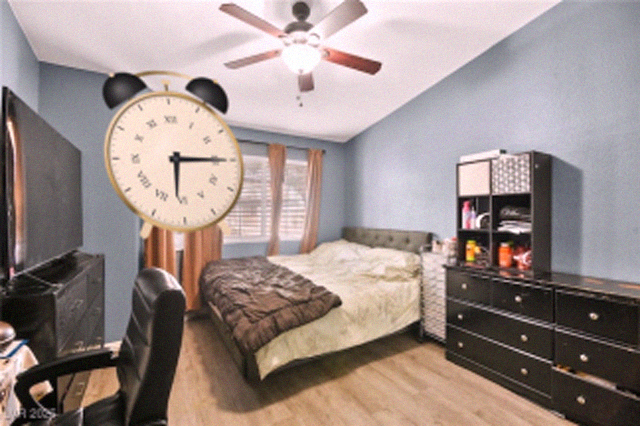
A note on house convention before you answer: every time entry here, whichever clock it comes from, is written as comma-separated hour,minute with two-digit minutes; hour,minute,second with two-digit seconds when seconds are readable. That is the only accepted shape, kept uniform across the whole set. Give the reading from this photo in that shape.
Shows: 6,15
